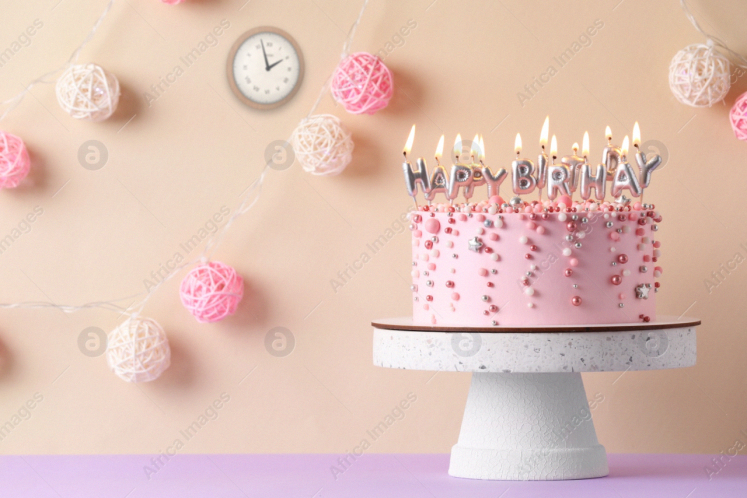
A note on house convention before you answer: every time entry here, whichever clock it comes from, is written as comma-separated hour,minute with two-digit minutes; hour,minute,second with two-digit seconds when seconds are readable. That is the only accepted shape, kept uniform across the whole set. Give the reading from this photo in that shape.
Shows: 1,57
